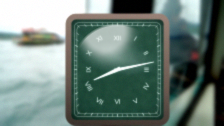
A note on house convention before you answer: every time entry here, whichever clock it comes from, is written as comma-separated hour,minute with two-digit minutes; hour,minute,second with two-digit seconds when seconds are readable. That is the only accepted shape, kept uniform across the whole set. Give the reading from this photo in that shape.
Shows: 8,13
